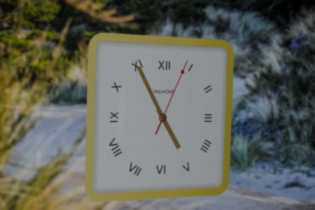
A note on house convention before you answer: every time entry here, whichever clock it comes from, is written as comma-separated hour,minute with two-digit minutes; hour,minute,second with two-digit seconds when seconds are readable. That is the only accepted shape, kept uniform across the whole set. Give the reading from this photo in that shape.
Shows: 4,55,04
